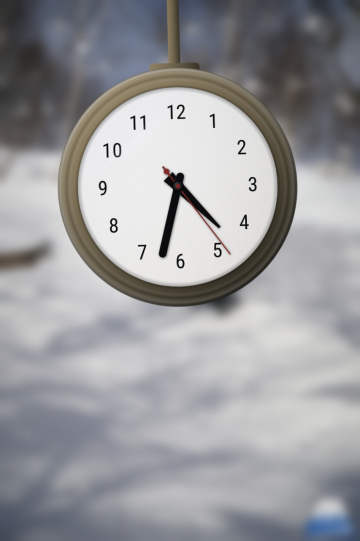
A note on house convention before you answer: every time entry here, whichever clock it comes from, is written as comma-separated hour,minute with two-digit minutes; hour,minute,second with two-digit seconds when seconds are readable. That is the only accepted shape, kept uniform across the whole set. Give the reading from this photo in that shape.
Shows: 4,32,24
